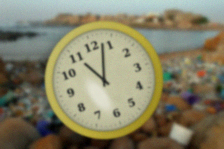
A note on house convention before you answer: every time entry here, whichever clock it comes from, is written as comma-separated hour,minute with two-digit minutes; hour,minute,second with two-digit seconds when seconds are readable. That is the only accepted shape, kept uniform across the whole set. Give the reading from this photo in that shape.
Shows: 11,03
